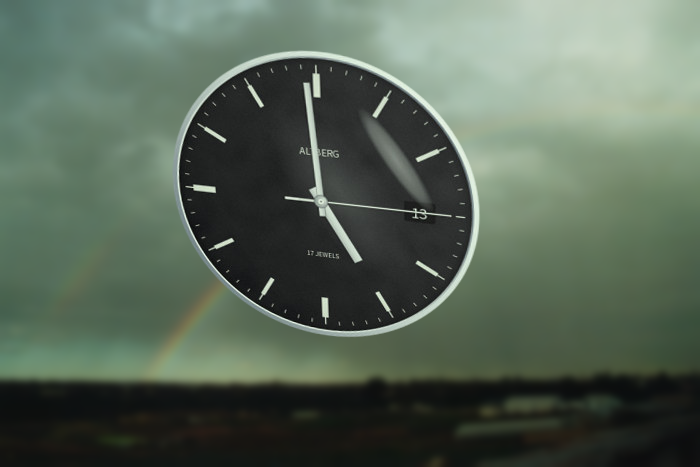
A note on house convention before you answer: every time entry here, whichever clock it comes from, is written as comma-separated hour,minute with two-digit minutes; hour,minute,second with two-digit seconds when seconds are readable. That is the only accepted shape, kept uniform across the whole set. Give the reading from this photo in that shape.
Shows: 4,59,15
